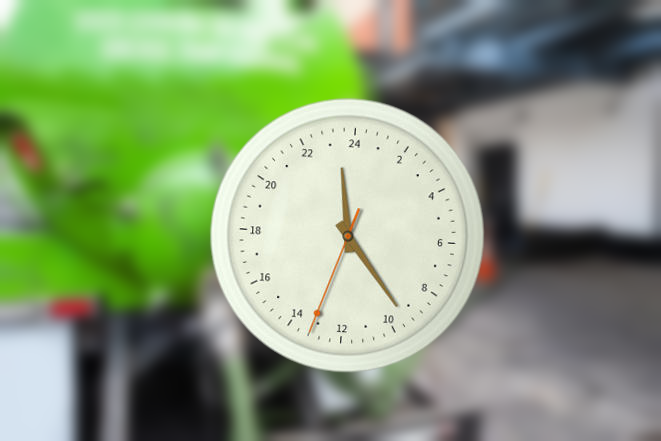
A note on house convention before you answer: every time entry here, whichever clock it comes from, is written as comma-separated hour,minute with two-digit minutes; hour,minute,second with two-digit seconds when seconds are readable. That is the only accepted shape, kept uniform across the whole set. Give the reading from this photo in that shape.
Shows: 23,23,33
